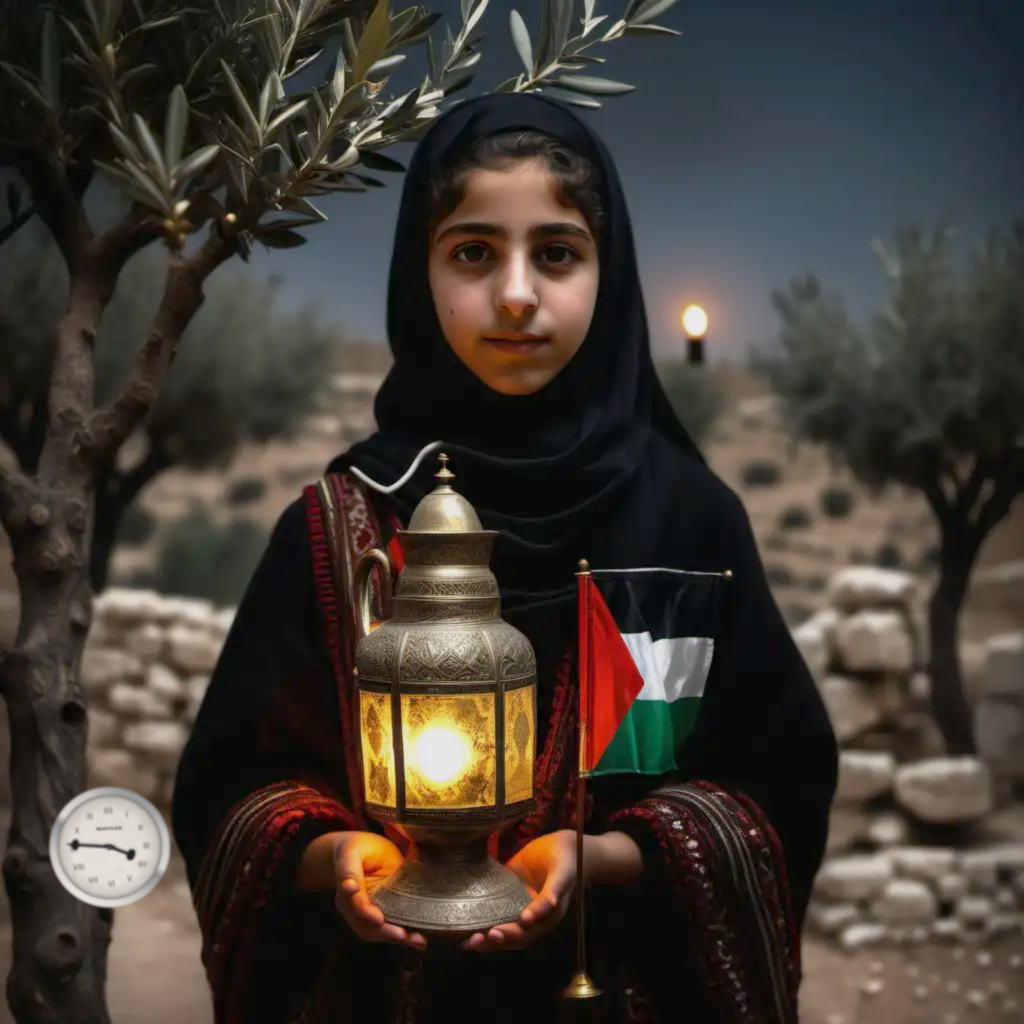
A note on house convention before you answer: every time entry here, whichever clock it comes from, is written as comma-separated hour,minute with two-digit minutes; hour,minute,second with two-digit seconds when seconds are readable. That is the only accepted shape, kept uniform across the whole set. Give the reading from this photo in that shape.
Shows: 3,46
